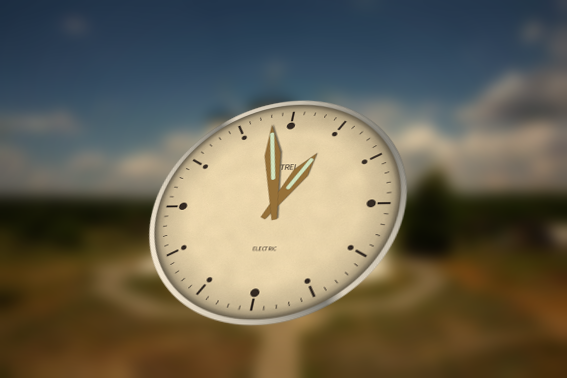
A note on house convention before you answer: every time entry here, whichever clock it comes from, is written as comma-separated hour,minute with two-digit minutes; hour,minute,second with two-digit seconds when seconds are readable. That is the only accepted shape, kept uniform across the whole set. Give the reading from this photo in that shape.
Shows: 12,58
